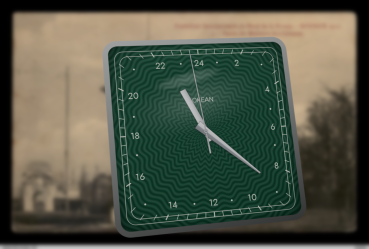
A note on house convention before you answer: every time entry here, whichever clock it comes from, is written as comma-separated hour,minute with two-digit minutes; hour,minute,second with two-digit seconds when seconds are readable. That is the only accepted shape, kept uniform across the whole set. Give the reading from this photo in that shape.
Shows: 22,21,59
